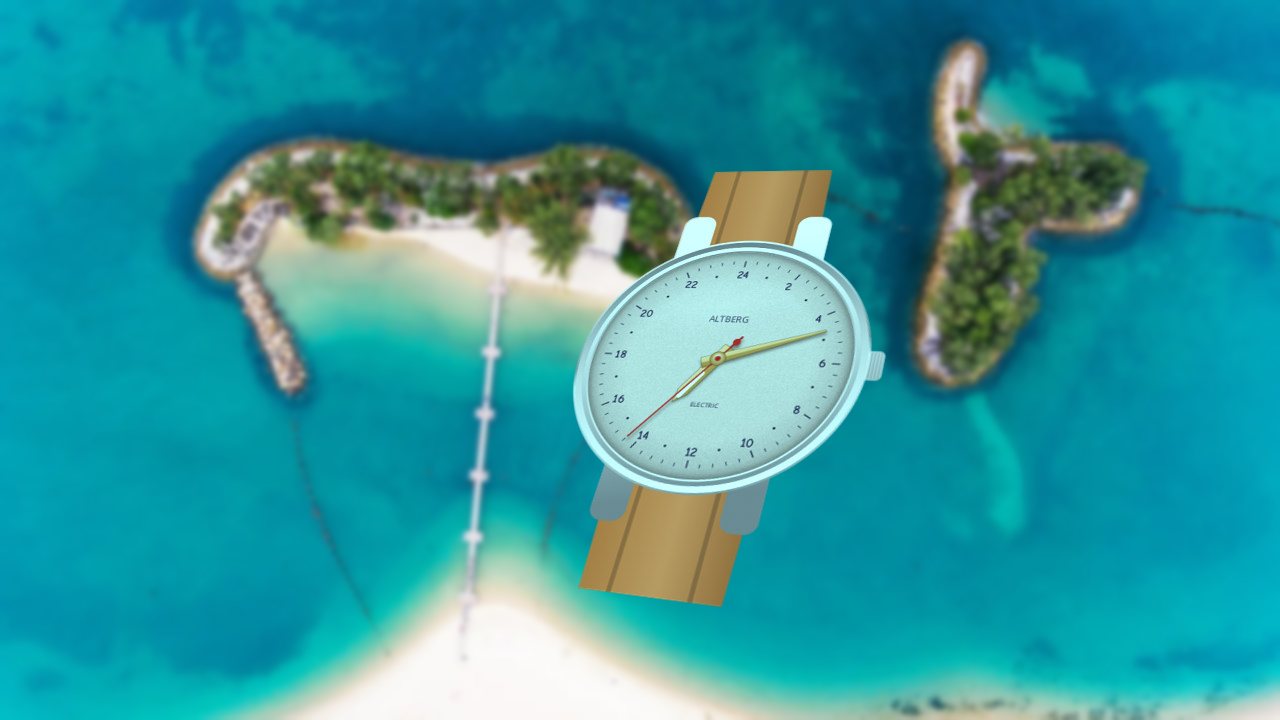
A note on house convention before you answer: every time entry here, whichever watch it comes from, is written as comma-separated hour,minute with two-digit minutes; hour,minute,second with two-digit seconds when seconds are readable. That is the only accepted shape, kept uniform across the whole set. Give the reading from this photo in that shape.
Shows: 14,11,36
